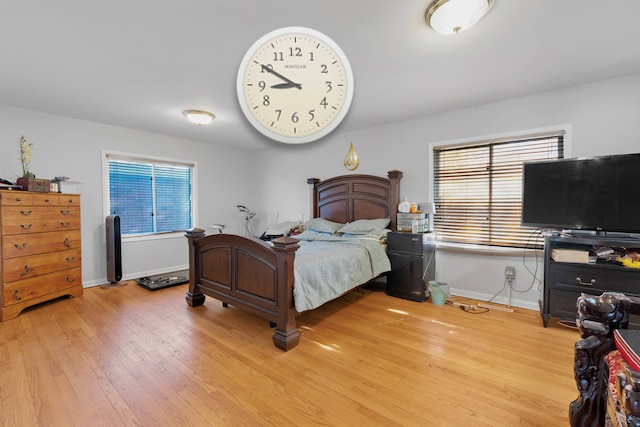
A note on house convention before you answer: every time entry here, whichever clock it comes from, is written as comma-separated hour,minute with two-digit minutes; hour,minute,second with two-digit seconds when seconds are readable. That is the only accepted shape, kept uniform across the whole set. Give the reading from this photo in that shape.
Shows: 8,50
